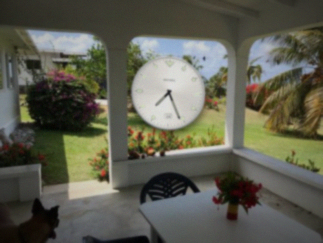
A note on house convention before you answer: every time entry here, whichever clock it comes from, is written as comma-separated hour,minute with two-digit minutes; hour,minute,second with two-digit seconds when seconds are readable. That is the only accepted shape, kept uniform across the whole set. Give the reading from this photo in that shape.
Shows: 7,26
